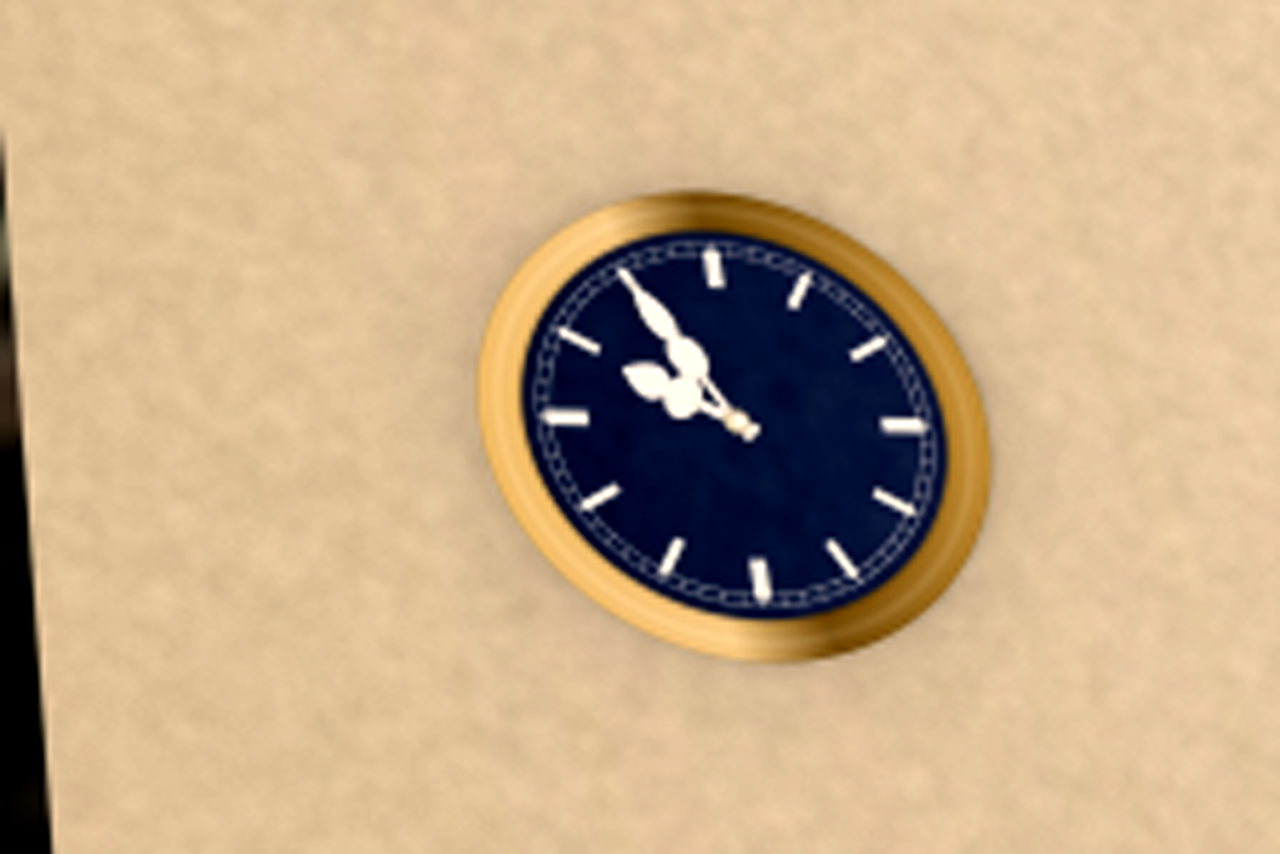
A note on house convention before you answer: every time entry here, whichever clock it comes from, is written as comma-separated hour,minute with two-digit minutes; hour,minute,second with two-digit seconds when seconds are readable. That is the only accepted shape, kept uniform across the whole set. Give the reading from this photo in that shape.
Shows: 9,55
